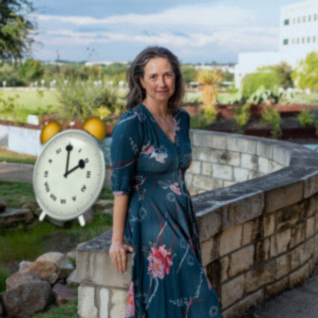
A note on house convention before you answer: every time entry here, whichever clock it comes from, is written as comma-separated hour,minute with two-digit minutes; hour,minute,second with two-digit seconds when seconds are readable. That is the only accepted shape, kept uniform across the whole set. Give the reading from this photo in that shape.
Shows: 2,00
